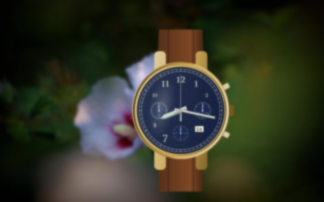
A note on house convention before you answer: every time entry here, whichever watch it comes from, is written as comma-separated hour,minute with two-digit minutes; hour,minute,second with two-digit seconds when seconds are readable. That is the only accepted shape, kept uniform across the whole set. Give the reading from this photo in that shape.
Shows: 8,17
